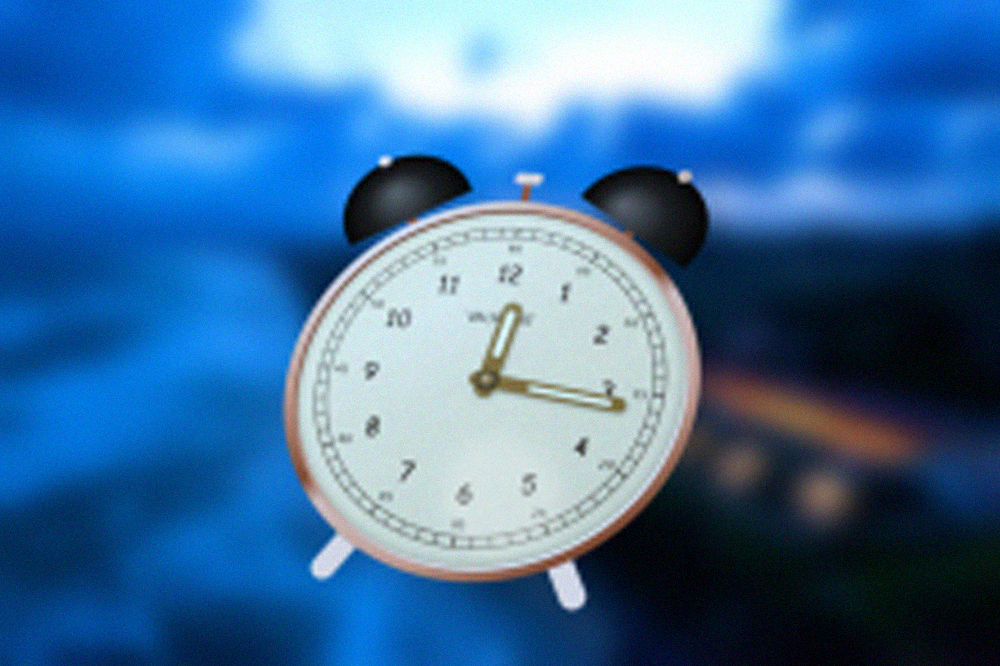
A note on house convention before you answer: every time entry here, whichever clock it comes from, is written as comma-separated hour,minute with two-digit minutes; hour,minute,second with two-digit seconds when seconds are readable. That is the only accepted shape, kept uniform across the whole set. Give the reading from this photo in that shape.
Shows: 12,16
